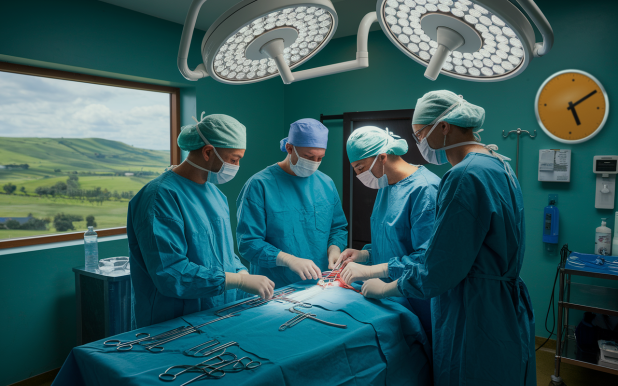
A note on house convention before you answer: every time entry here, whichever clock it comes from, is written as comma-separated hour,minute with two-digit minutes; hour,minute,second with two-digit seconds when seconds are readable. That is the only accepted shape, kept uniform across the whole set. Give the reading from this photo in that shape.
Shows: 5,09
